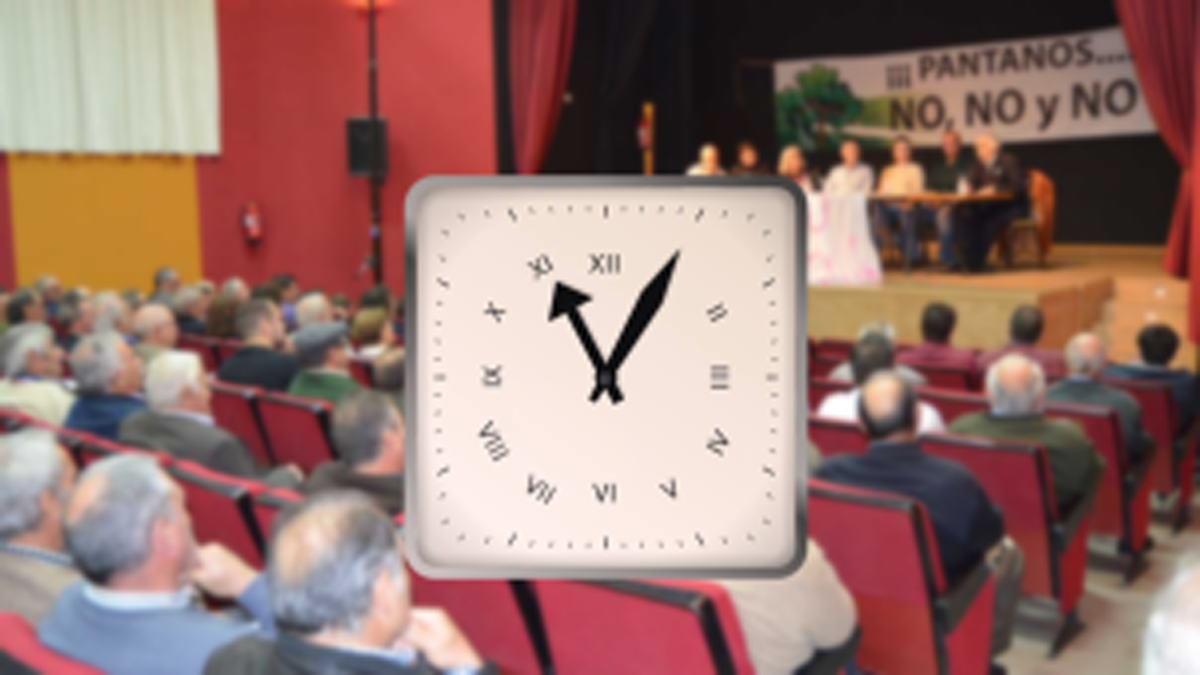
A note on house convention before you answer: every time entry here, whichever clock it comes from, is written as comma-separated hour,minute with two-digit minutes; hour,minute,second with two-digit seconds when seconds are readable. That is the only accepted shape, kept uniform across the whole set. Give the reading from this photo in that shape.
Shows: 11,05
